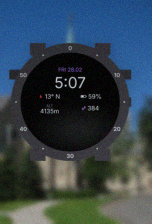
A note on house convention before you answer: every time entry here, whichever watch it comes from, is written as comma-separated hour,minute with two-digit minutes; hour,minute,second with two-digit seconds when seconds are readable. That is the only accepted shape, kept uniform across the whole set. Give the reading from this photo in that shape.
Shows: 5,07
